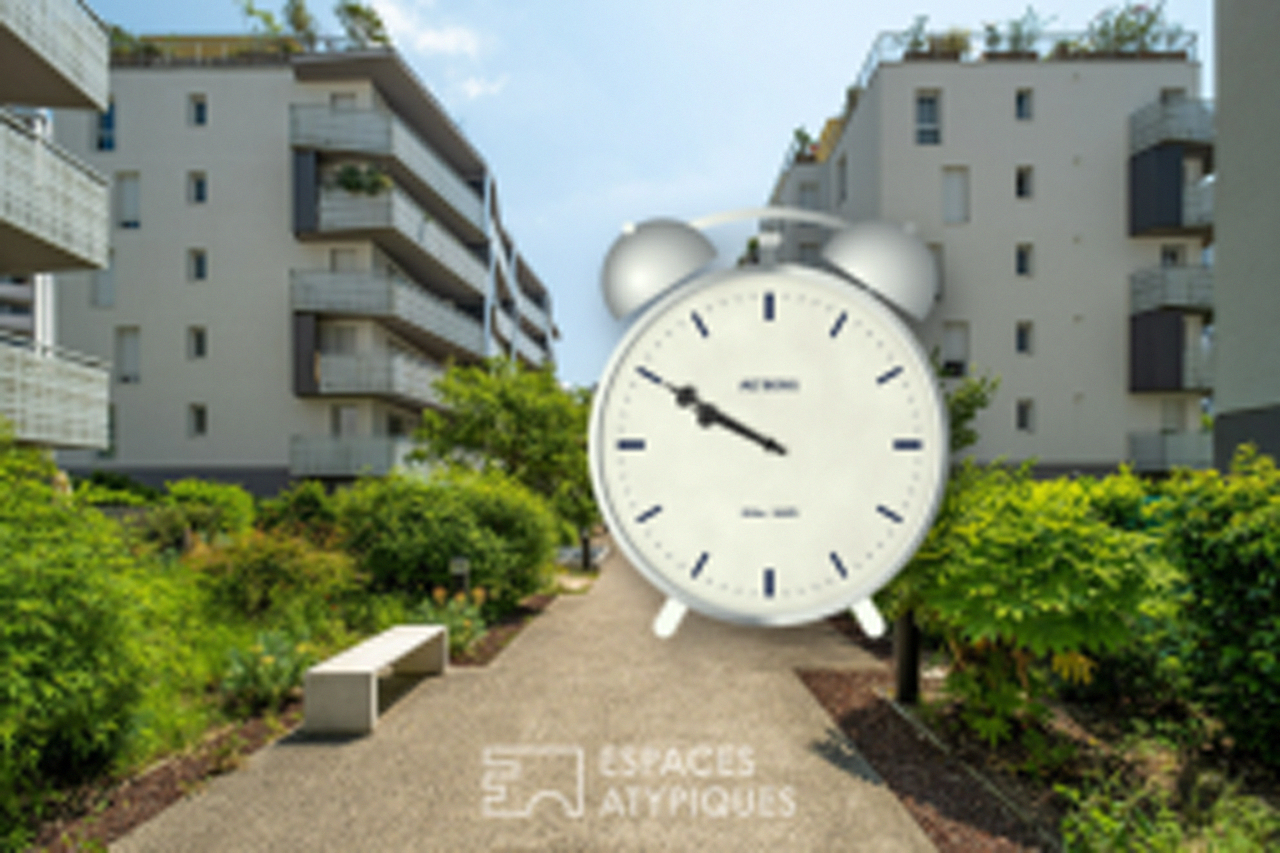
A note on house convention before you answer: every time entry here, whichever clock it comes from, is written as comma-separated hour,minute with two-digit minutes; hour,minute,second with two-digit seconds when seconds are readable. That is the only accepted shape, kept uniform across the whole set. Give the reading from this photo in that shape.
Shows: 9,50
